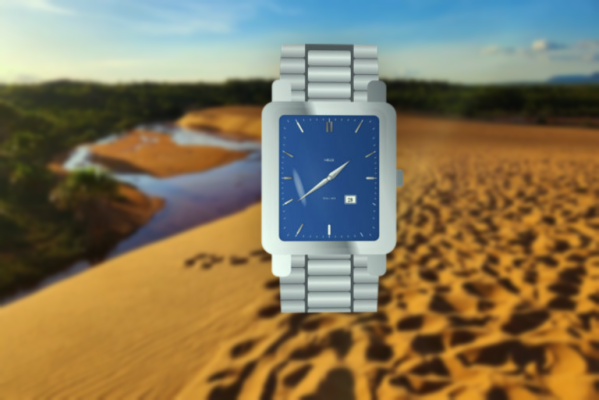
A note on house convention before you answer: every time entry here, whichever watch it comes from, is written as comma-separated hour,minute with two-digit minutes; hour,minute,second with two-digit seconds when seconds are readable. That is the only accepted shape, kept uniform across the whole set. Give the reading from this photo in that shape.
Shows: 1,39
